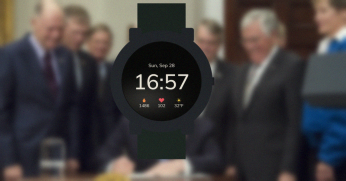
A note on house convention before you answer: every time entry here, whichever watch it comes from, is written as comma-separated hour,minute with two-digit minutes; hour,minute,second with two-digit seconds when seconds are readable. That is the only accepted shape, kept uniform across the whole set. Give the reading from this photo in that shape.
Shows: 16,57
